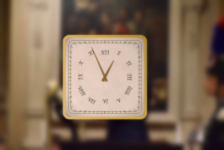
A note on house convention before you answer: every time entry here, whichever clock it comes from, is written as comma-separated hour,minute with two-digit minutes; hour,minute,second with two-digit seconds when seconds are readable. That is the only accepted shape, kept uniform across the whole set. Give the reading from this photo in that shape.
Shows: 12,56
